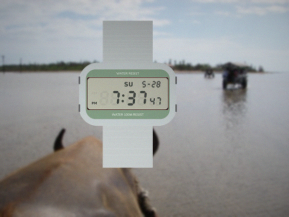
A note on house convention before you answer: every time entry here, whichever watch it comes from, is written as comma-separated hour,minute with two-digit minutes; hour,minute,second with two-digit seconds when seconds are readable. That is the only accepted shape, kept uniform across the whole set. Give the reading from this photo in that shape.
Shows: 7,37,47
